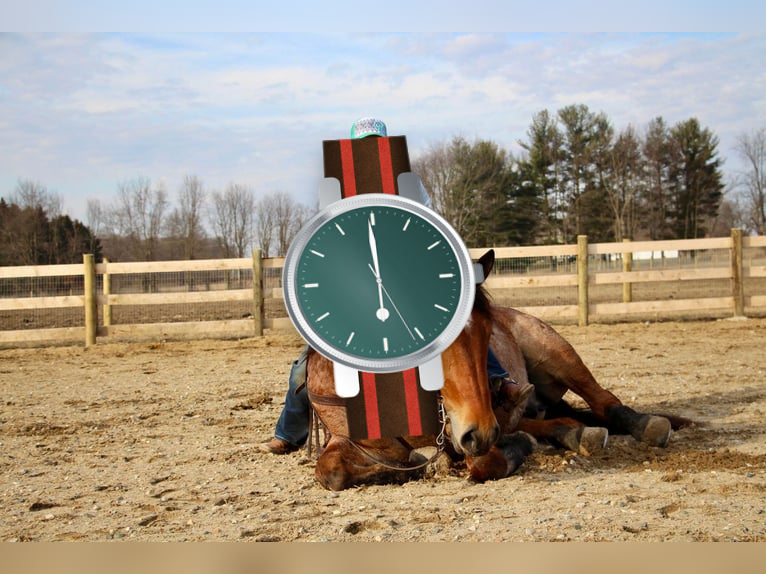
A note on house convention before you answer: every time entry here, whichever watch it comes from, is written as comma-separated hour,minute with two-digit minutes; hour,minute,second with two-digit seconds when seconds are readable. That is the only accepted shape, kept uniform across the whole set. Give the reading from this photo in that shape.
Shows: 5,59,26
